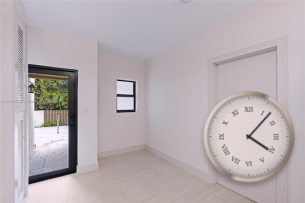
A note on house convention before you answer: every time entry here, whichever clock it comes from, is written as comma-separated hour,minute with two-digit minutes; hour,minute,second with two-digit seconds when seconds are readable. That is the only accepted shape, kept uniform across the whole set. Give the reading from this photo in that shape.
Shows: 4,07
